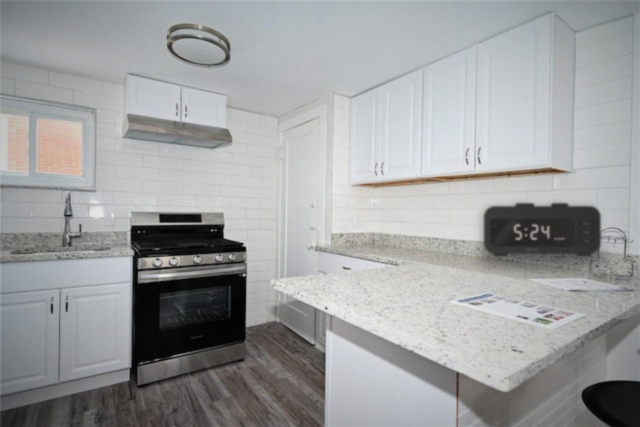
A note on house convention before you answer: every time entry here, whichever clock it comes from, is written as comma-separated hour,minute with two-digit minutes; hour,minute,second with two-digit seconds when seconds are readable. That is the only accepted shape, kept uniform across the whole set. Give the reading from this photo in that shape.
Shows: 5,24
